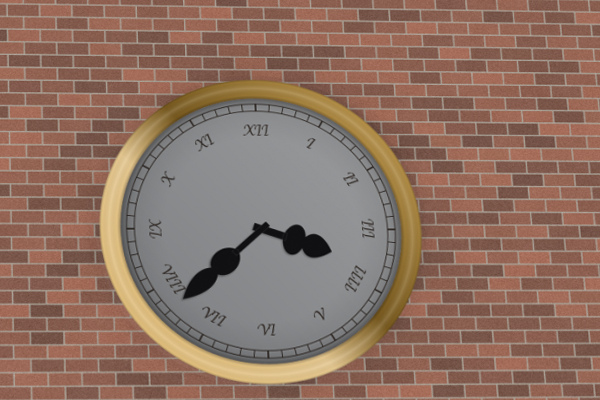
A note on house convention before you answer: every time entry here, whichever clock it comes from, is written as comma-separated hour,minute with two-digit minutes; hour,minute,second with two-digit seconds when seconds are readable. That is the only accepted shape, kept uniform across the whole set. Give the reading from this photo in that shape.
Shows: 3,38
